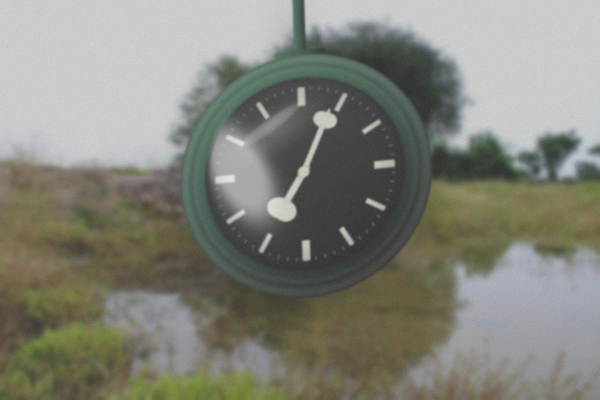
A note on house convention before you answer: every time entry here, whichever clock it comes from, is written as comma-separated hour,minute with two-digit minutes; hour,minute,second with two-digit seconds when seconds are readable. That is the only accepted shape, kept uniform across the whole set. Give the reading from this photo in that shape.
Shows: 7,04
